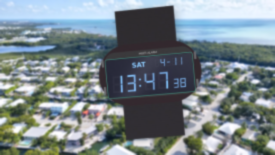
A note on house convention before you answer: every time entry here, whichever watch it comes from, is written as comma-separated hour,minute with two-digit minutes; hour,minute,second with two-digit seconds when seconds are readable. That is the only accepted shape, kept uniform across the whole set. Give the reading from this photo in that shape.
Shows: 13,47
